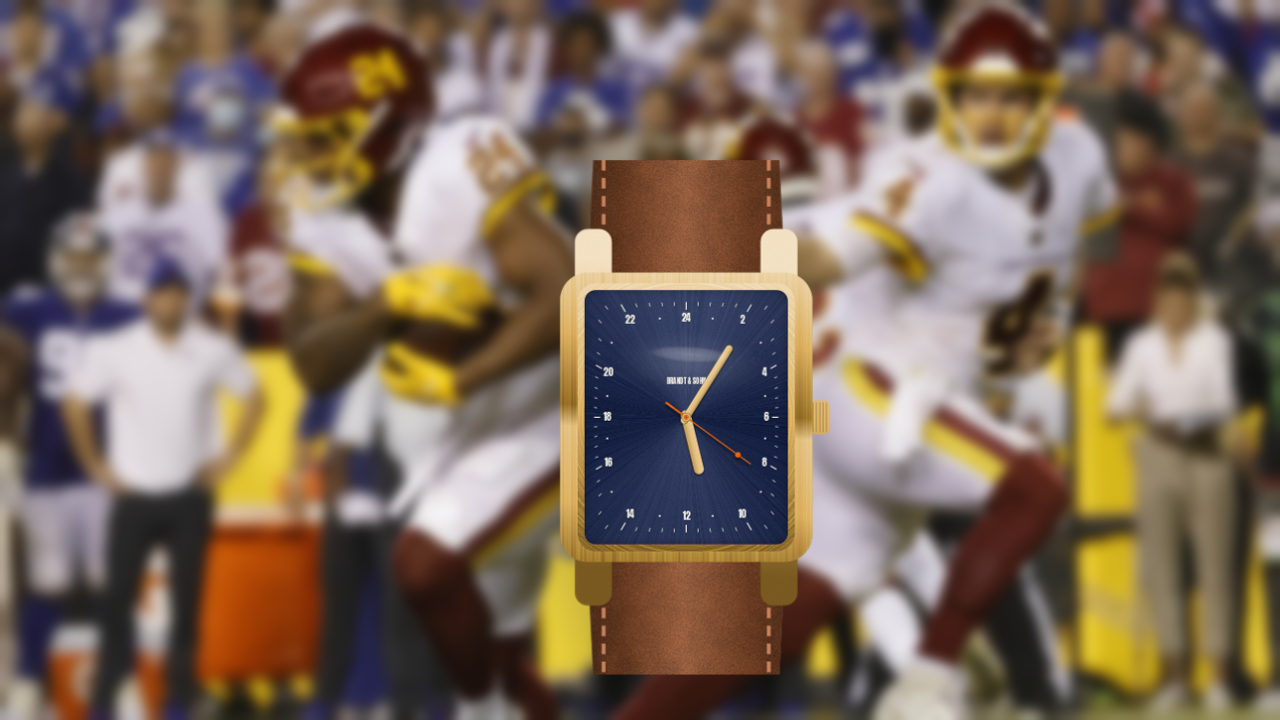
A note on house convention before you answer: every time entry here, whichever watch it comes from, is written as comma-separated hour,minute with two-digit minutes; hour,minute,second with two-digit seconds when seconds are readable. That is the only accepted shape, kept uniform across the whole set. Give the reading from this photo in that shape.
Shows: 11,05,21
